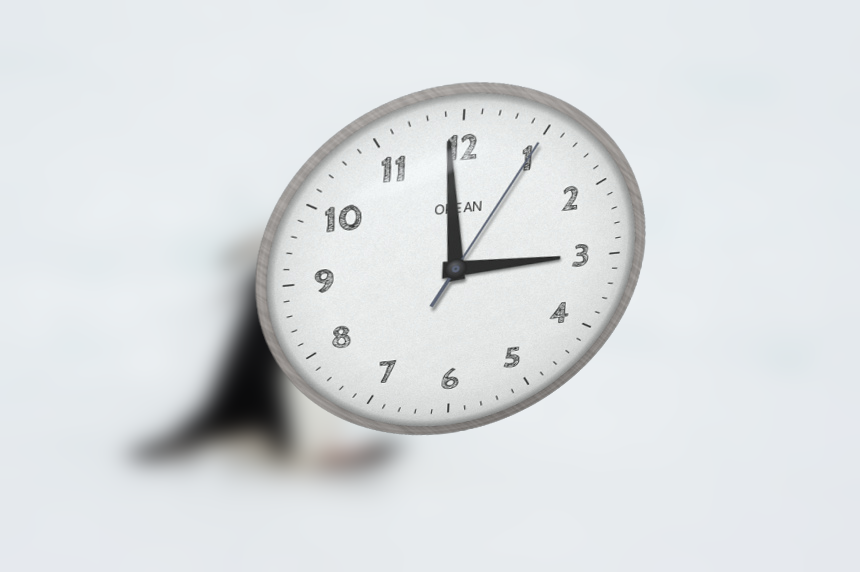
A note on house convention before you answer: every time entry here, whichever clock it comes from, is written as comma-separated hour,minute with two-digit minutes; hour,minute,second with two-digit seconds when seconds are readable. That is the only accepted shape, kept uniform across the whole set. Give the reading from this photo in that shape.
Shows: 2,59,05
